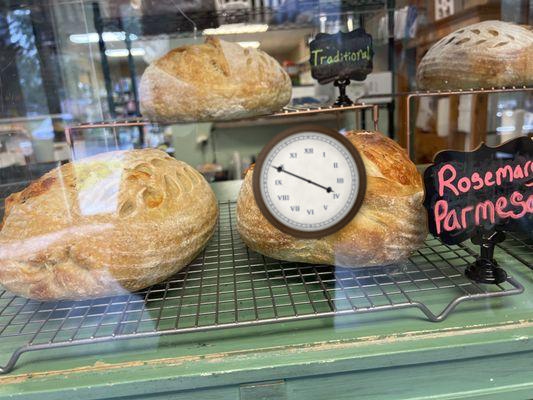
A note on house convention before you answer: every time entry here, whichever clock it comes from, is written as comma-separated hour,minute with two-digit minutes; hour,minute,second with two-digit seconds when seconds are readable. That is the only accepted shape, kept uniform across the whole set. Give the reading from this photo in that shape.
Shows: 3,49
